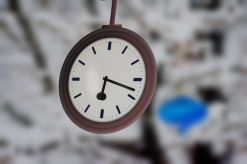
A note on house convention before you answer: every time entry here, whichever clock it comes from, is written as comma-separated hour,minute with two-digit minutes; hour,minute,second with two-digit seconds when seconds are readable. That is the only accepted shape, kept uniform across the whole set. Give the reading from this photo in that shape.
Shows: 6,18
